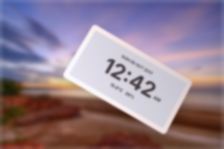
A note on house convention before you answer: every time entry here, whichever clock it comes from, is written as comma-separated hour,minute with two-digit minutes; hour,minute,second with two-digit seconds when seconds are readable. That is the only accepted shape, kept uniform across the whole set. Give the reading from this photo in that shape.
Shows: 12,42
